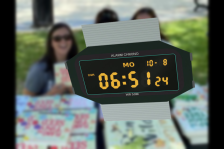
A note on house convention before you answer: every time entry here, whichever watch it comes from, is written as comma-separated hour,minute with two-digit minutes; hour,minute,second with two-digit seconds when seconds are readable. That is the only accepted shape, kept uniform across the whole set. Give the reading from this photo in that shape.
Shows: 6,51,24
